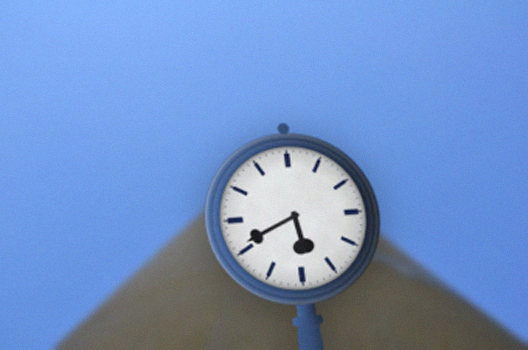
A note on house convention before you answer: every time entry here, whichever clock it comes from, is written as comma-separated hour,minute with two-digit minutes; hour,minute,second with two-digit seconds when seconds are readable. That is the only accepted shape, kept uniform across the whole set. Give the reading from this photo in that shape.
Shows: 5,41
